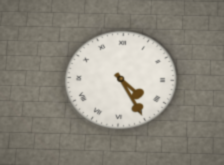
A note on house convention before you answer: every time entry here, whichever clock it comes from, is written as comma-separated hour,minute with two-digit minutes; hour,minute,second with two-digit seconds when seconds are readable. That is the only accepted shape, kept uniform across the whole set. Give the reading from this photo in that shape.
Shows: 4,25
